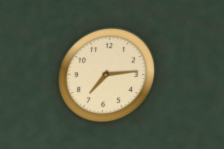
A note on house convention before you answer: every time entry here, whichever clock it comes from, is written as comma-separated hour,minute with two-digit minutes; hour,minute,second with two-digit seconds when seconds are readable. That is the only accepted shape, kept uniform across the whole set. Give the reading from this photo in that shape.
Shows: 7,14
